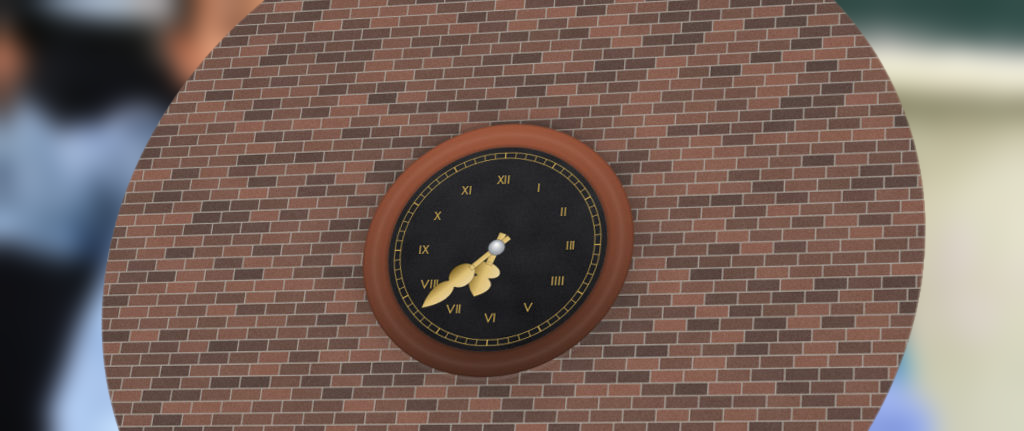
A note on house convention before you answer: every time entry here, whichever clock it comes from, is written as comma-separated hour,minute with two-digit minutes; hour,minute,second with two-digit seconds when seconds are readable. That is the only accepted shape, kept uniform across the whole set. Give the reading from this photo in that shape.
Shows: 6,38
